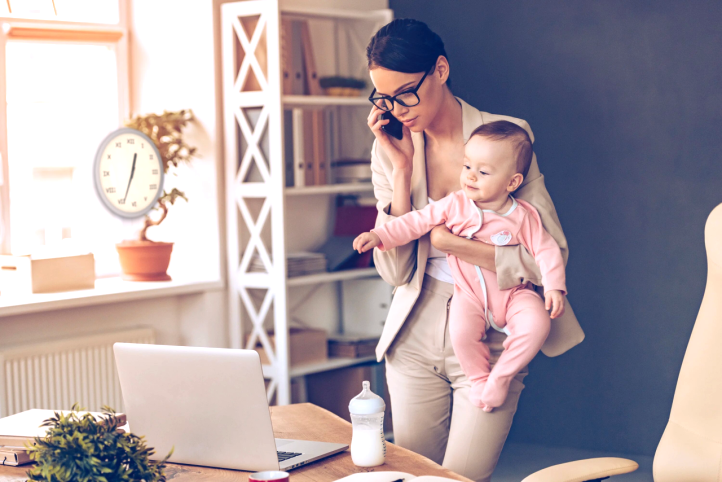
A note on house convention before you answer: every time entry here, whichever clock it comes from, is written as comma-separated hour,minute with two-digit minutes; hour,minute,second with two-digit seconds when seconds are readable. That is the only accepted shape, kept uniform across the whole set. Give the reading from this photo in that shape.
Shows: 12,34
